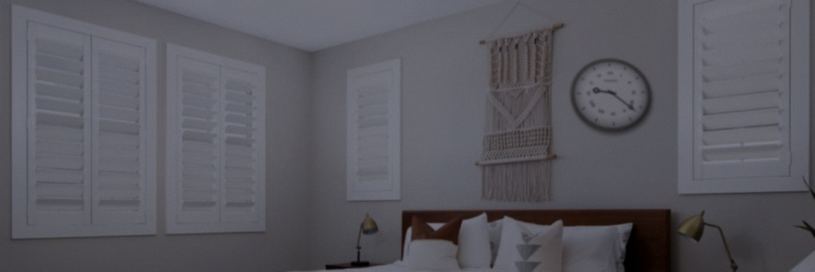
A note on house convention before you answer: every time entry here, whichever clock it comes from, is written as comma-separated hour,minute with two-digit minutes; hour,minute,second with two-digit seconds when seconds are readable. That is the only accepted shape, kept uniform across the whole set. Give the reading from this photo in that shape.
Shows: 9,22
